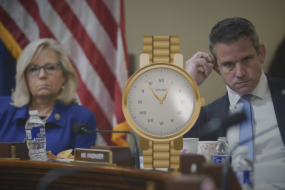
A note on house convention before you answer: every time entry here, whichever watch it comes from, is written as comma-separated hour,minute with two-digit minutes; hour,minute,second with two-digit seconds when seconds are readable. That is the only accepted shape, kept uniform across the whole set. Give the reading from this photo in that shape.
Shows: 12,54
